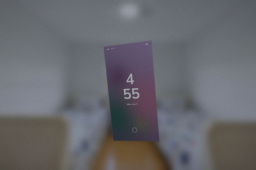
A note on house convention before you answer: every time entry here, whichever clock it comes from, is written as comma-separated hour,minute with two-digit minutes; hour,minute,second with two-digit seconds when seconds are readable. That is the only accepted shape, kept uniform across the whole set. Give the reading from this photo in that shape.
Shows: 4,55
